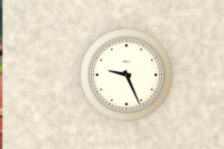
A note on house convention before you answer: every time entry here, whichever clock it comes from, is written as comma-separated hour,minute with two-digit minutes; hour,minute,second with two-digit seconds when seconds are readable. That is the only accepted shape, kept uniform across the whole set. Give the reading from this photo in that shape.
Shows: 9,26
